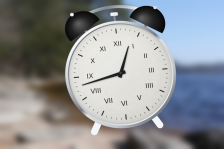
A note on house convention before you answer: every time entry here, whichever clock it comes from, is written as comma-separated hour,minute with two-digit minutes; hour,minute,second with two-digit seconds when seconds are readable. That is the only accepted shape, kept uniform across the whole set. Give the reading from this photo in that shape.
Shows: 12,43
